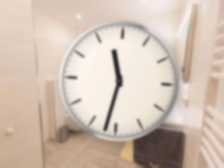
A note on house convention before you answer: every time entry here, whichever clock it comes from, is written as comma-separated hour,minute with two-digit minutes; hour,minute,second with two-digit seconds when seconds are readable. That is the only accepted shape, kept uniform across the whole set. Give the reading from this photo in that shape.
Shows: 11,32
